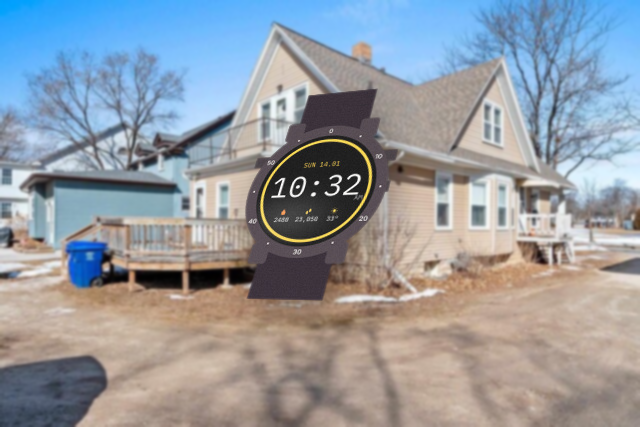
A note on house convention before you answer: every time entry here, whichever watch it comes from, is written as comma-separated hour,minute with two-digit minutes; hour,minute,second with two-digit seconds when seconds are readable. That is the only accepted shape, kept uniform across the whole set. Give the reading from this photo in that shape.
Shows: 10,32
